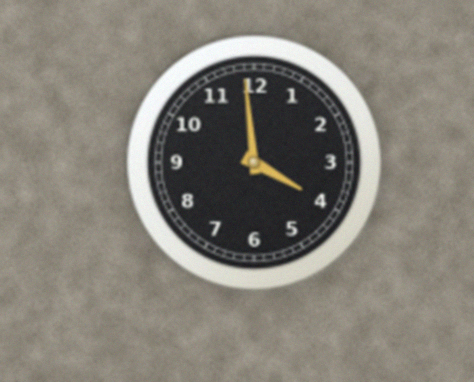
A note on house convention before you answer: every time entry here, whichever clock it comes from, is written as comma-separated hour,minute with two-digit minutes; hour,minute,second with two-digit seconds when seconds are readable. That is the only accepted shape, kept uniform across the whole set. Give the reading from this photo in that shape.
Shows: 3,59
